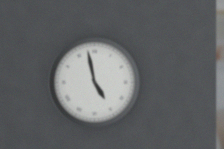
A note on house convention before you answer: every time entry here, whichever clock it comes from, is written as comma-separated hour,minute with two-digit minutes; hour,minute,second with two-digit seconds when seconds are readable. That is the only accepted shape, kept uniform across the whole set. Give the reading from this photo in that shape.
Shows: 4,58
